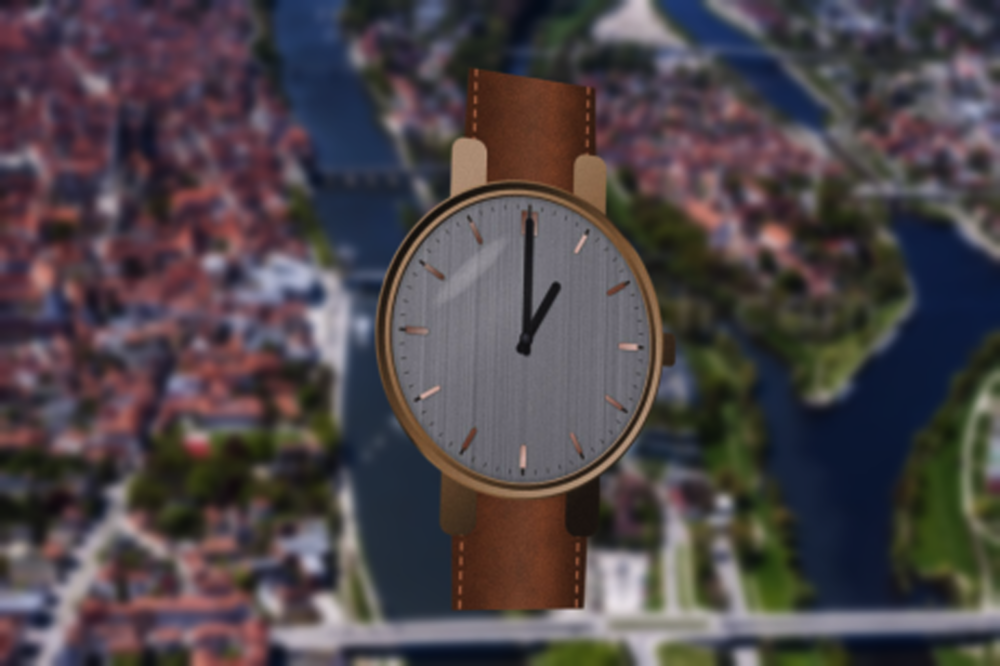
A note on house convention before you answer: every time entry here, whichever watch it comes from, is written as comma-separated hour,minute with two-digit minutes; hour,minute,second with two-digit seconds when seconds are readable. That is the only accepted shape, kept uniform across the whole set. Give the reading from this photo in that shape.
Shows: 1,00
